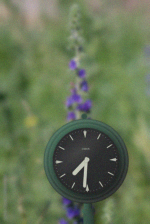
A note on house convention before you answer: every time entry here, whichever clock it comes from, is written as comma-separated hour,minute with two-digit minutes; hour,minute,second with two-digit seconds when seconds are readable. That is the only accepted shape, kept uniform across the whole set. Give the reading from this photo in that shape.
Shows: 7,31
